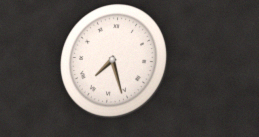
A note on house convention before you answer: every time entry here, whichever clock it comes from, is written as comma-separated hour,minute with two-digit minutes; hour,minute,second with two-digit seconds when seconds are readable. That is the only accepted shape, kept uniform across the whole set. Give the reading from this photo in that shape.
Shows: 7,26
